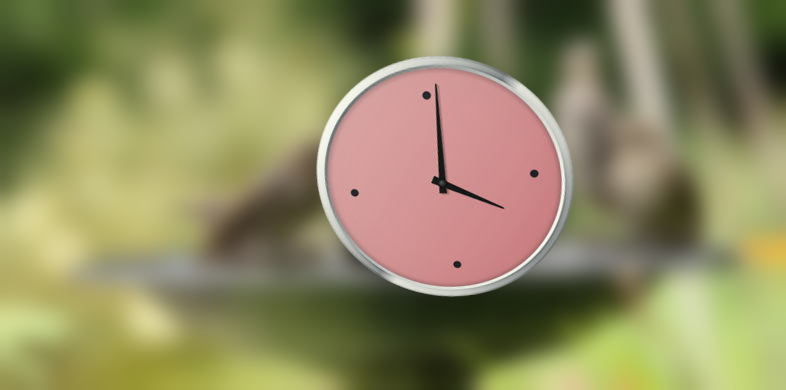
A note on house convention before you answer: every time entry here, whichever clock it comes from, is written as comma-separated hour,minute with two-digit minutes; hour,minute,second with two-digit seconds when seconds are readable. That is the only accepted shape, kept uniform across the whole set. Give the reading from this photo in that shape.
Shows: 4,01
